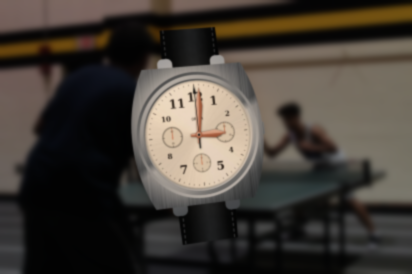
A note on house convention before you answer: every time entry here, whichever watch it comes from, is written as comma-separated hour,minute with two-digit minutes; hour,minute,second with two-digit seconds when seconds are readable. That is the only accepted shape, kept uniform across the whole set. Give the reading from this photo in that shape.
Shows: 3,01
